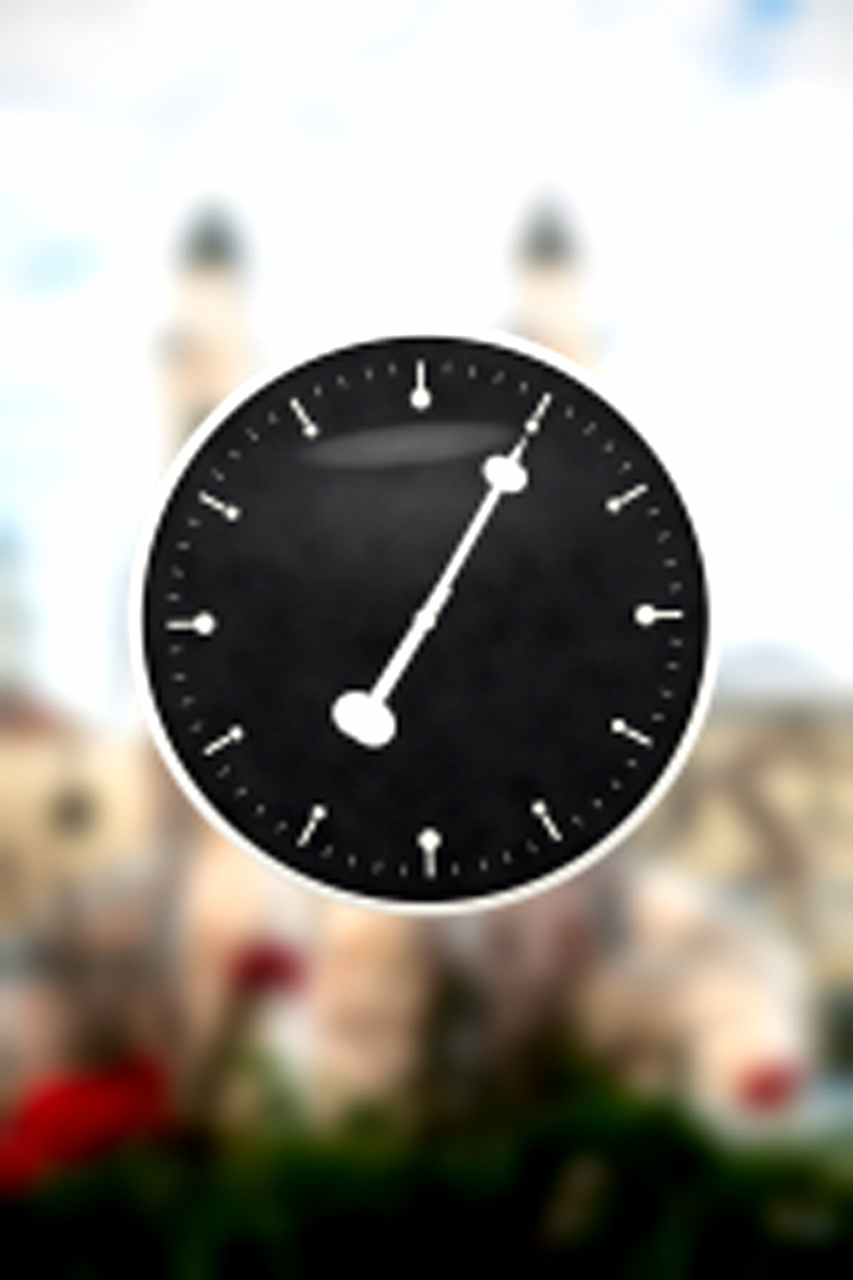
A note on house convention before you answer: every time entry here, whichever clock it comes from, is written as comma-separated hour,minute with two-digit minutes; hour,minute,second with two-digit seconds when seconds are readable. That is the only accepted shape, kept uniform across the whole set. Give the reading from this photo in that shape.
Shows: 7,05
